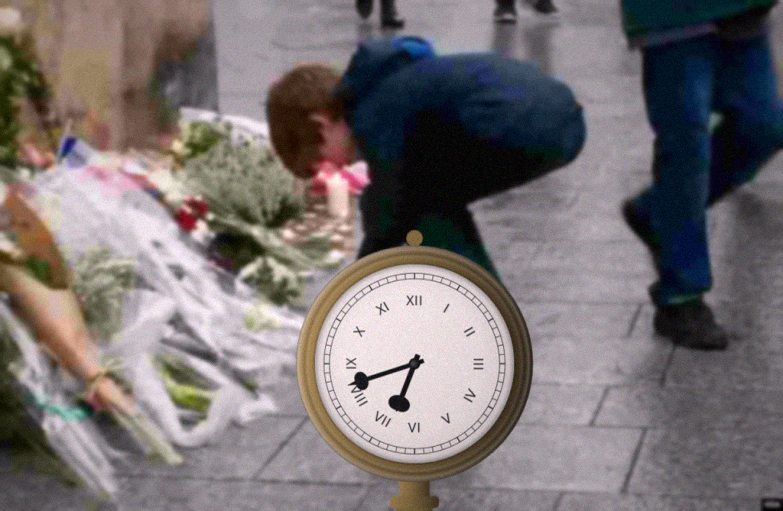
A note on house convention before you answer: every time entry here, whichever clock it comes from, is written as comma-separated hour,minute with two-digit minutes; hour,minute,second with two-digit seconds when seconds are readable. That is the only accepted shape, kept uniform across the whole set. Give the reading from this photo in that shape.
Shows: 6,42
